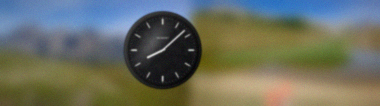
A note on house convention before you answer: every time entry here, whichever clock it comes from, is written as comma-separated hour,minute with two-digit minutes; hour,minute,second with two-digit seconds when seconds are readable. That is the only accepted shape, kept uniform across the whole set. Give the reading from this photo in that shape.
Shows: 8,08
